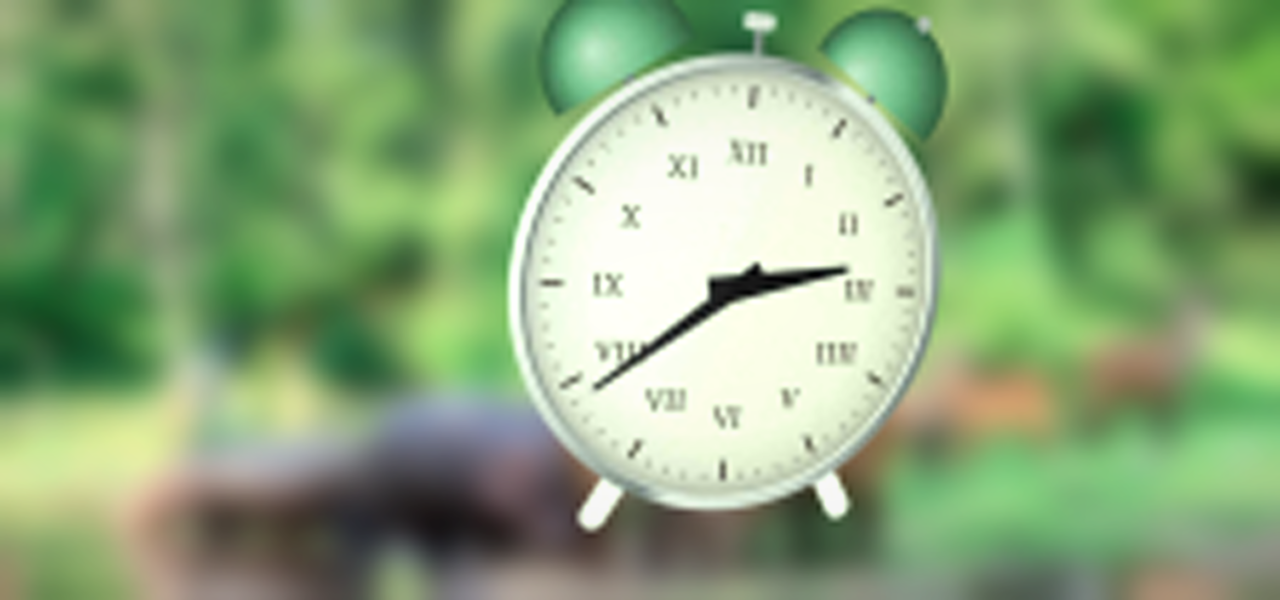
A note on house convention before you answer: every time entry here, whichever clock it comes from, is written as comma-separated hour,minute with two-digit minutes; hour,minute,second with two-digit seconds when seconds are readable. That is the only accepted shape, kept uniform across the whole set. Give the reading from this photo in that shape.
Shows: 2,39
